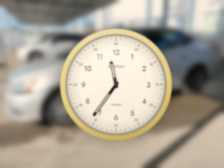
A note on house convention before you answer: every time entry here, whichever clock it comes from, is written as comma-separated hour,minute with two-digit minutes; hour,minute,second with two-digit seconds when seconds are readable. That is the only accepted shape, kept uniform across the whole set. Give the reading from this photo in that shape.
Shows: 11,36
